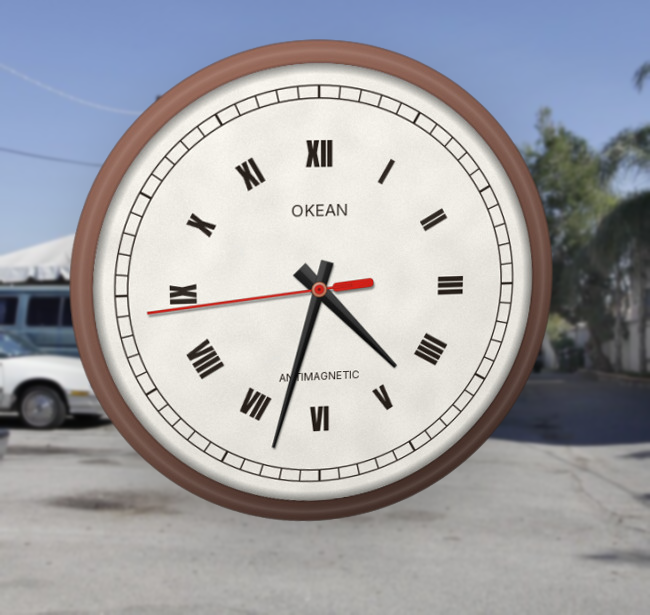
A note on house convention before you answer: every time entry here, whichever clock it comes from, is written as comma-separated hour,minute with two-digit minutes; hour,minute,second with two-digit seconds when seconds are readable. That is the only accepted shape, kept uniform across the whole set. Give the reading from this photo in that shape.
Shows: 4,32,44
